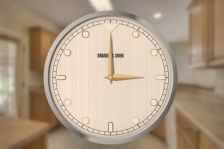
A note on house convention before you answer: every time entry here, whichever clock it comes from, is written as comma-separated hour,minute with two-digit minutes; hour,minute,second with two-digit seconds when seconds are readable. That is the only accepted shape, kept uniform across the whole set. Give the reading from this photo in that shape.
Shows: 3,00
